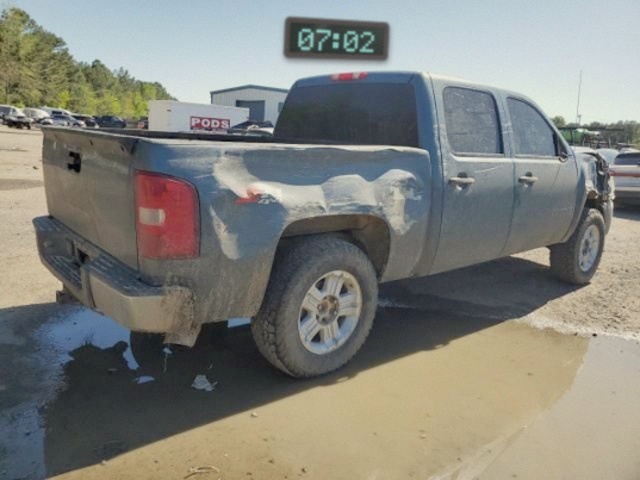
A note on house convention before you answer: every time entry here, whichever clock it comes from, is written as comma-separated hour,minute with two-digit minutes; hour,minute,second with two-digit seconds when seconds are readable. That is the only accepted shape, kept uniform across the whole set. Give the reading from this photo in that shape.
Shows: 7,02
